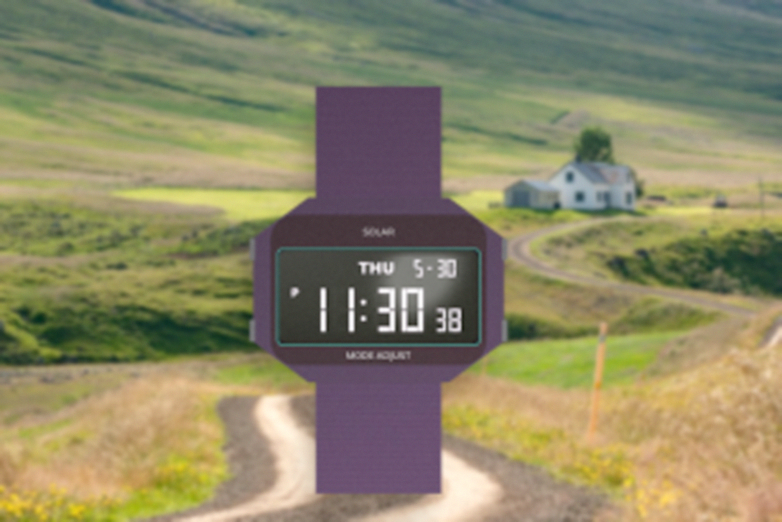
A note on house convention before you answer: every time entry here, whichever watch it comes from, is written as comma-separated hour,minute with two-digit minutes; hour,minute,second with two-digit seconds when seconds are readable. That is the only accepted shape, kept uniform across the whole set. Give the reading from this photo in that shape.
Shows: 11,30,38
